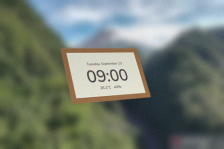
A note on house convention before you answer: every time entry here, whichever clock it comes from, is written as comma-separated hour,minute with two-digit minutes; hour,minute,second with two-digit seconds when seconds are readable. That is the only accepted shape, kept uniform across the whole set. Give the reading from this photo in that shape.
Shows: 9,00
